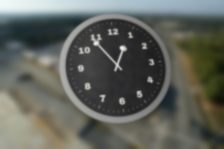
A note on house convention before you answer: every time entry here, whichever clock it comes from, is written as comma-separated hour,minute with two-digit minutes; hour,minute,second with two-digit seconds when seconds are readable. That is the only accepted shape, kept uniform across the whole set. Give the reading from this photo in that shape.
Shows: 12,54
